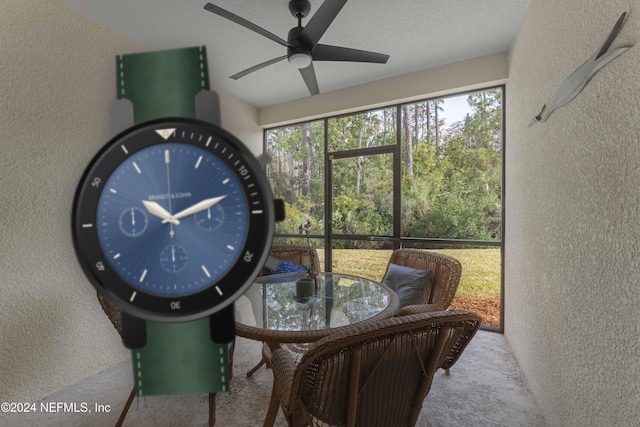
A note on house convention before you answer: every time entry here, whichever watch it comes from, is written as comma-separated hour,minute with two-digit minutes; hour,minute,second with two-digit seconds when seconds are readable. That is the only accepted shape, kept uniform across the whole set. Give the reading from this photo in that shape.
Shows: 10,12
